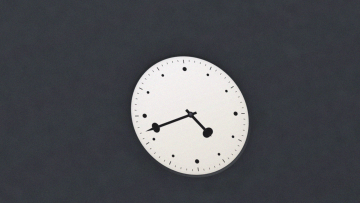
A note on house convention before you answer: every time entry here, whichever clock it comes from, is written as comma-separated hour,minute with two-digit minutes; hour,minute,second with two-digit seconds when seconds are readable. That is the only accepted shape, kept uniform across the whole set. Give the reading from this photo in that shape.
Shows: 4,42
